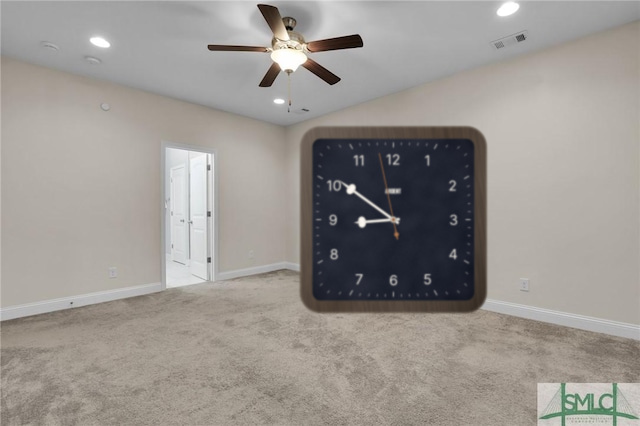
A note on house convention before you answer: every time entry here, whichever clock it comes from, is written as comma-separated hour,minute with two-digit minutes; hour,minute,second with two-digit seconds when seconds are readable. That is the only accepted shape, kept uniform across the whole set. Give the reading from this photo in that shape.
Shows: 8,50,58
